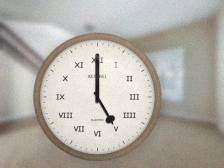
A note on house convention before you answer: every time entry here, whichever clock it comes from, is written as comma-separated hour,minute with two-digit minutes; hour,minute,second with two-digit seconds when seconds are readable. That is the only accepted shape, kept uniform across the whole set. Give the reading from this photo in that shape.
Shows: 5,00
